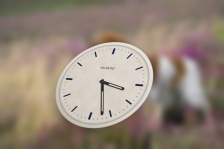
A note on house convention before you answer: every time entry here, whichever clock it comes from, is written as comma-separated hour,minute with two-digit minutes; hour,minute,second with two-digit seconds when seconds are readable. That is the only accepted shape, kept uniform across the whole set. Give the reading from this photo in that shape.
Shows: 3,27
